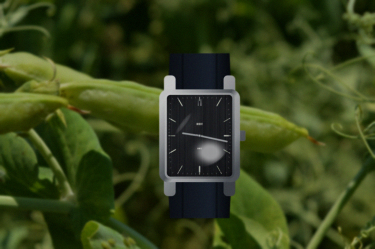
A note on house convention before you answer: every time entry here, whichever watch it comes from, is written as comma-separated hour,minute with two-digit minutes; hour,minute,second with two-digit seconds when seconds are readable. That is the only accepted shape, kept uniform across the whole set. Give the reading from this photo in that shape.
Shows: 9,17
